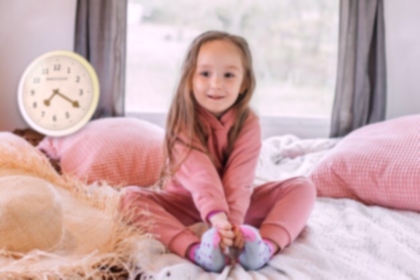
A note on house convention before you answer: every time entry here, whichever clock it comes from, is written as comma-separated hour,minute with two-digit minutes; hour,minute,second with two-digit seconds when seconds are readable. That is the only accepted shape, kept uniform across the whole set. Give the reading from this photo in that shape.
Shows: 7,20
